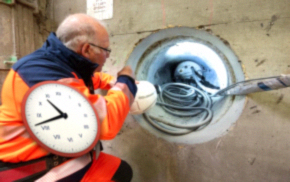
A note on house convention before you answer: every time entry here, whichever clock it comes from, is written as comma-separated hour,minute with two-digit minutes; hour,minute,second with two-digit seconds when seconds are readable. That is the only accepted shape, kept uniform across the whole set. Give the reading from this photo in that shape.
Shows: 10,42
